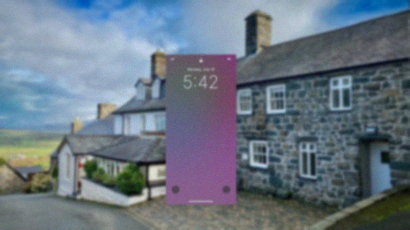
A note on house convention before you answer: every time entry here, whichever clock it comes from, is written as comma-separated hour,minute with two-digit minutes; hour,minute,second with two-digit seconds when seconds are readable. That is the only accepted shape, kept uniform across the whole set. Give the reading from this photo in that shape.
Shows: 5,42
